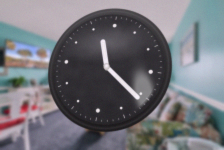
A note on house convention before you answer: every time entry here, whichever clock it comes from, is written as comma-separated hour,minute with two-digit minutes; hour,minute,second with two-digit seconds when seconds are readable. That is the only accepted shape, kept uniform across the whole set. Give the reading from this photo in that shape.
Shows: 11,21
